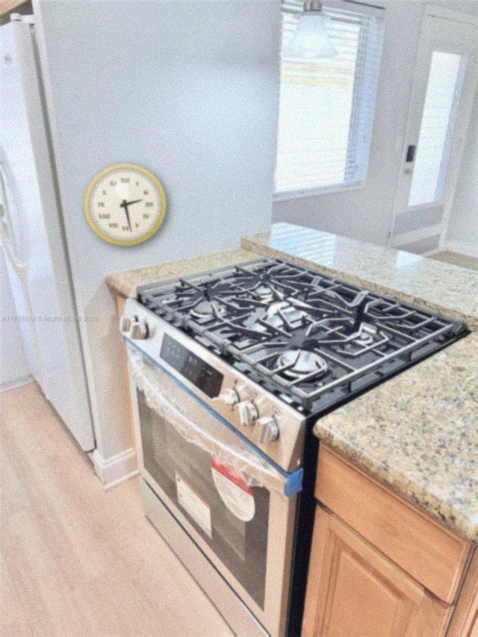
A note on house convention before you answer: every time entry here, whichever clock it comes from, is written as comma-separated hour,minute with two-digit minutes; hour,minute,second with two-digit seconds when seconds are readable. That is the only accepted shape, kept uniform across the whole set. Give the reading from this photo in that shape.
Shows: 2,28
